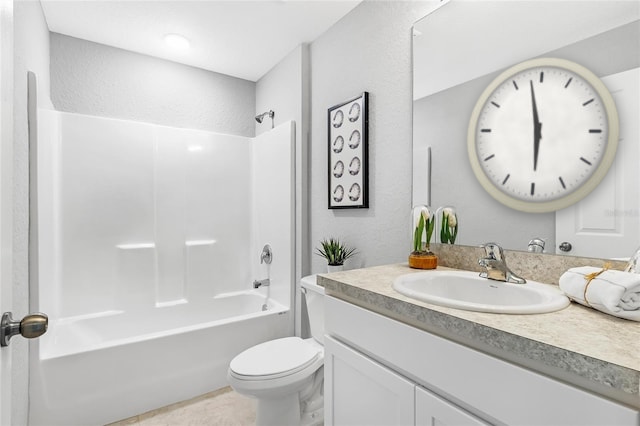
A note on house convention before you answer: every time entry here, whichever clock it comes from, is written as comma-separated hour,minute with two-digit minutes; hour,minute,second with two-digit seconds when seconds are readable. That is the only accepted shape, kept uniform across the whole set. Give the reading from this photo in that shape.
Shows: 5,58
